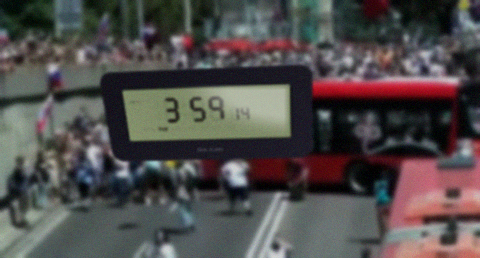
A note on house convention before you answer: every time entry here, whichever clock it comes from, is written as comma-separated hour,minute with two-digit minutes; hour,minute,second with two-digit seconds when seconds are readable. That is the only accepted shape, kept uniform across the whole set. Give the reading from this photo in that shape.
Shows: 3,59,14
